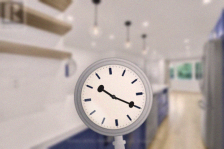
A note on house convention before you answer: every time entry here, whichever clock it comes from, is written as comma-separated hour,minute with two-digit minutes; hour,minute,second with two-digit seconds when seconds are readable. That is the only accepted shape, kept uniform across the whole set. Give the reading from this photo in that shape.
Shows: 10,20
